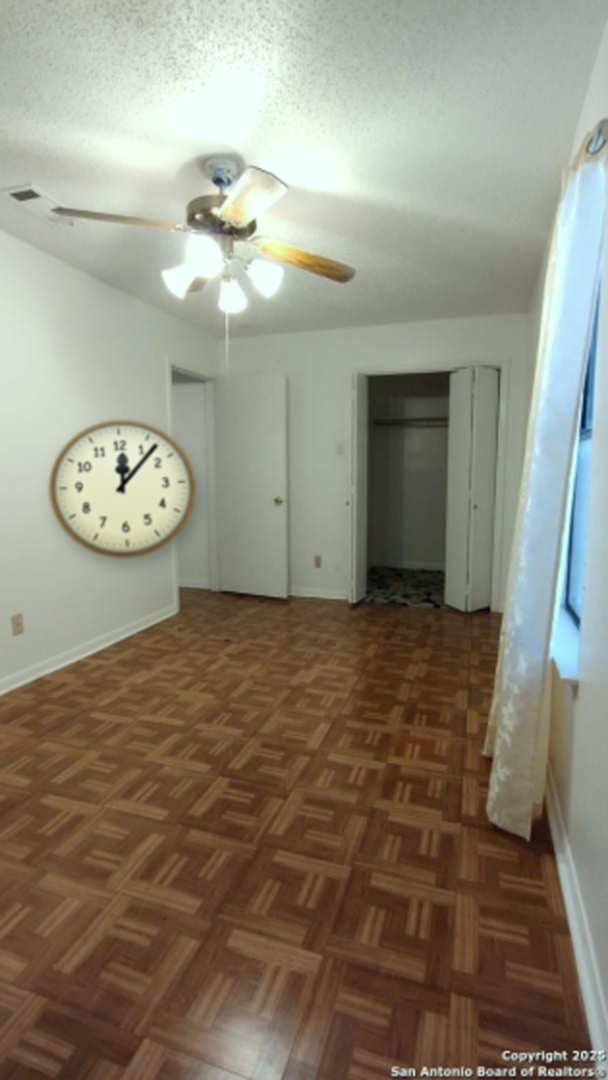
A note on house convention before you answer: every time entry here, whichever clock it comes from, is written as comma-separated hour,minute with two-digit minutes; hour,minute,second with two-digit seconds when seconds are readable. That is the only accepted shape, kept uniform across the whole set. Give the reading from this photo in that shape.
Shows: 12,07
